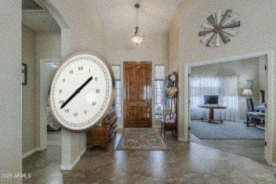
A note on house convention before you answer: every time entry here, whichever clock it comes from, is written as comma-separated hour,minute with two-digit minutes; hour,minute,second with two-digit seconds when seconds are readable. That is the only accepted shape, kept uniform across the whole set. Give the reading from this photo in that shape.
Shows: 1,38
